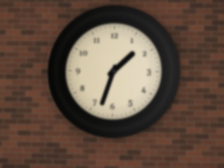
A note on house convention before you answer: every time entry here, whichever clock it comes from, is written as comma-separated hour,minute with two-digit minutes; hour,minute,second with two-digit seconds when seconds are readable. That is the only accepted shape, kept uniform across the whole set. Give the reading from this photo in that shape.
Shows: 1,33
